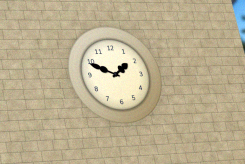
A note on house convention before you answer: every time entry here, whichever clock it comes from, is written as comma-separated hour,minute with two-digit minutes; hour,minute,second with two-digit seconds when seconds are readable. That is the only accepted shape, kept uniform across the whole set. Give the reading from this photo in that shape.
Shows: 1,49
